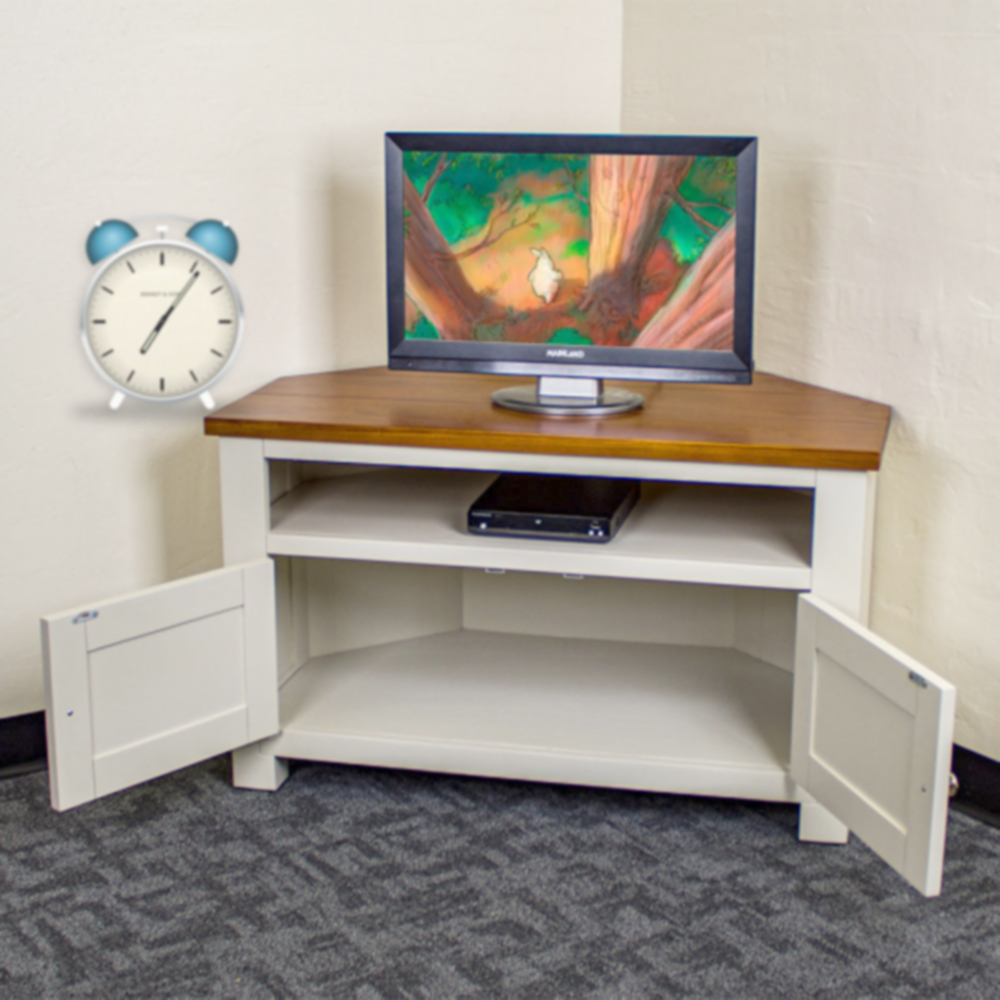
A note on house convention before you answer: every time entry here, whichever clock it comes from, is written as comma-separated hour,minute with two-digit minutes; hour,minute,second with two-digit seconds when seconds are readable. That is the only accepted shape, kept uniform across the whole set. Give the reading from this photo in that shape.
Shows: 7,06
